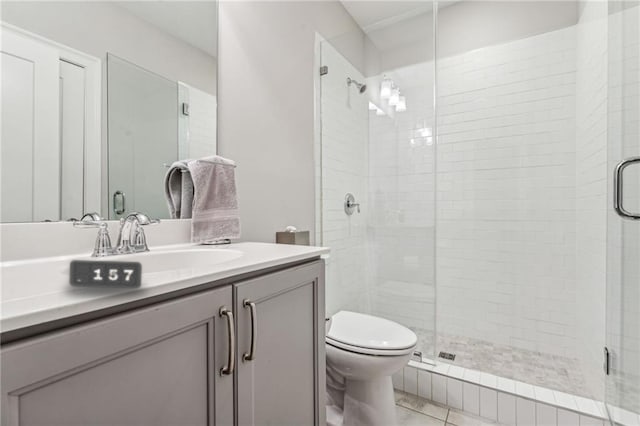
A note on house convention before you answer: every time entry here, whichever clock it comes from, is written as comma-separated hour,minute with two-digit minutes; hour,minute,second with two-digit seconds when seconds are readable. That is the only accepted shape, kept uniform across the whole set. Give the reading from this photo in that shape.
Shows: 1,57
